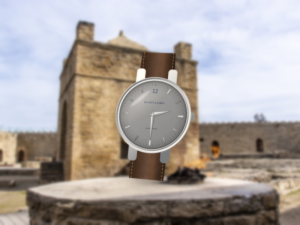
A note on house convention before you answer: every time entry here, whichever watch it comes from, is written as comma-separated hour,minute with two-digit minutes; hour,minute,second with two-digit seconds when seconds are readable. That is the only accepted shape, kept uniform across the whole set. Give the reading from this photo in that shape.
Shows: 2,30
